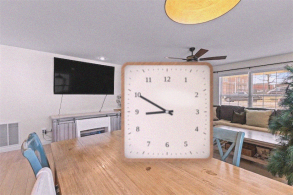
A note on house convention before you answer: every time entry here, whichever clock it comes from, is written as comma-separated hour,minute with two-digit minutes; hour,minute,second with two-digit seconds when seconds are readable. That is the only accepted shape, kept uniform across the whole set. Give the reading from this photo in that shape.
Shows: 8,50
